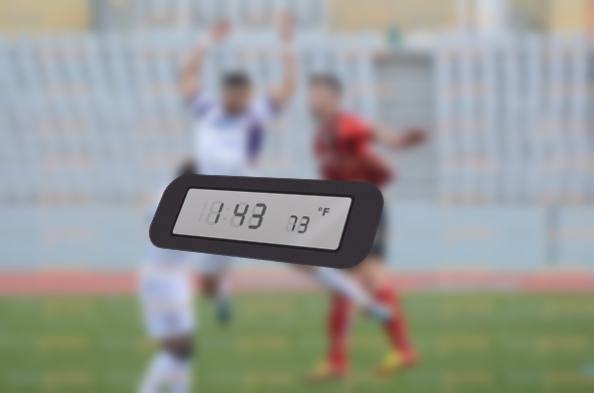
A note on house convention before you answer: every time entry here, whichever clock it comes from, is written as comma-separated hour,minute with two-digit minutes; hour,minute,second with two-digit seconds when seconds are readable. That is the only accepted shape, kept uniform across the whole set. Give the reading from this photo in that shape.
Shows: 1,43
